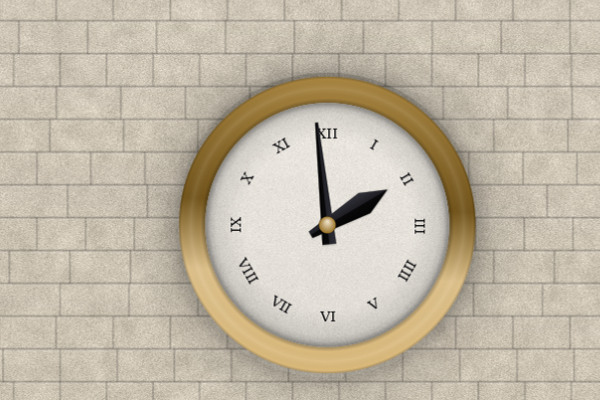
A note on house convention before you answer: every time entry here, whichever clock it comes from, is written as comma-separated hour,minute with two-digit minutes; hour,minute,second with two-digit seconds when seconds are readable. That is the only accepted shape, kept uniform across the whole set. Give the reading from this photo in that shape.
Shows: 1,59
